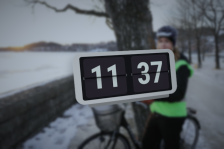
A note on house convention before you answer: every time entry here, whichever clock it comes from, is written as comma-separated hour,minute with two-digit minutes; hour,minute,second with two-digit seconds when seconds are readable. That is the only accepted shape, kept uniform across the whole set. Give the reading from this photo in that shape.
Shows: 11,37
